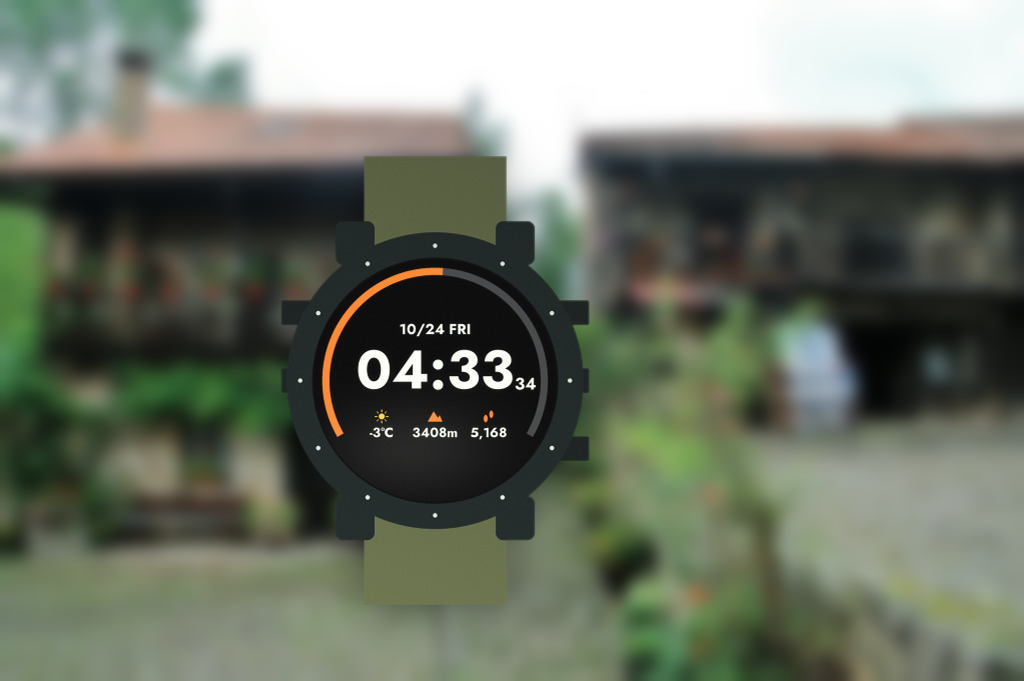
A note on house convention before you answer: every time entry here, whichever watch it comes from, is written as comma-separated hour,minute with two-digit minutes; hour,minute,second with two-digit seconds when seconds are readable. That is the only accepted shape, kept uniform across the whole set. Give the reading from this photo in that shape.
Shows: 4,33,34
